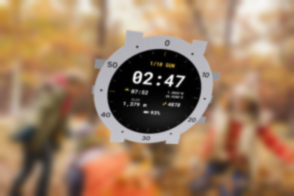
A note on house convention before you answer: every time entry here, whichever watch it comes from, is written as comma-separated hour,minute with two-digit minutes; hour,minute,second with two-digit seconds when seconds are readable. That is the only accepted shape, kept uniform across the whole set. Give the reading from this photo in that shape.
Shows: 2,47
